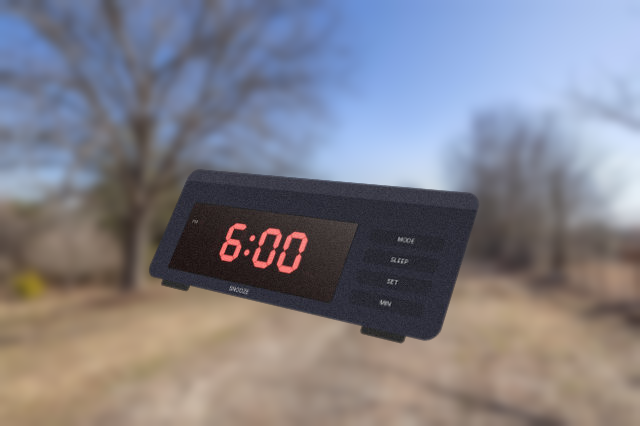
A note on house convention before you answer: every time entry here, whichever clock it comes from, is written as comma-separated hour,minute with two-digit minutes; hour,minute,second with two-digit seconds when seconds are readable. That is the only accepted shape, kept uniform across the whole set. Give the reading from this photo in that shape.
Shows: 6,00
